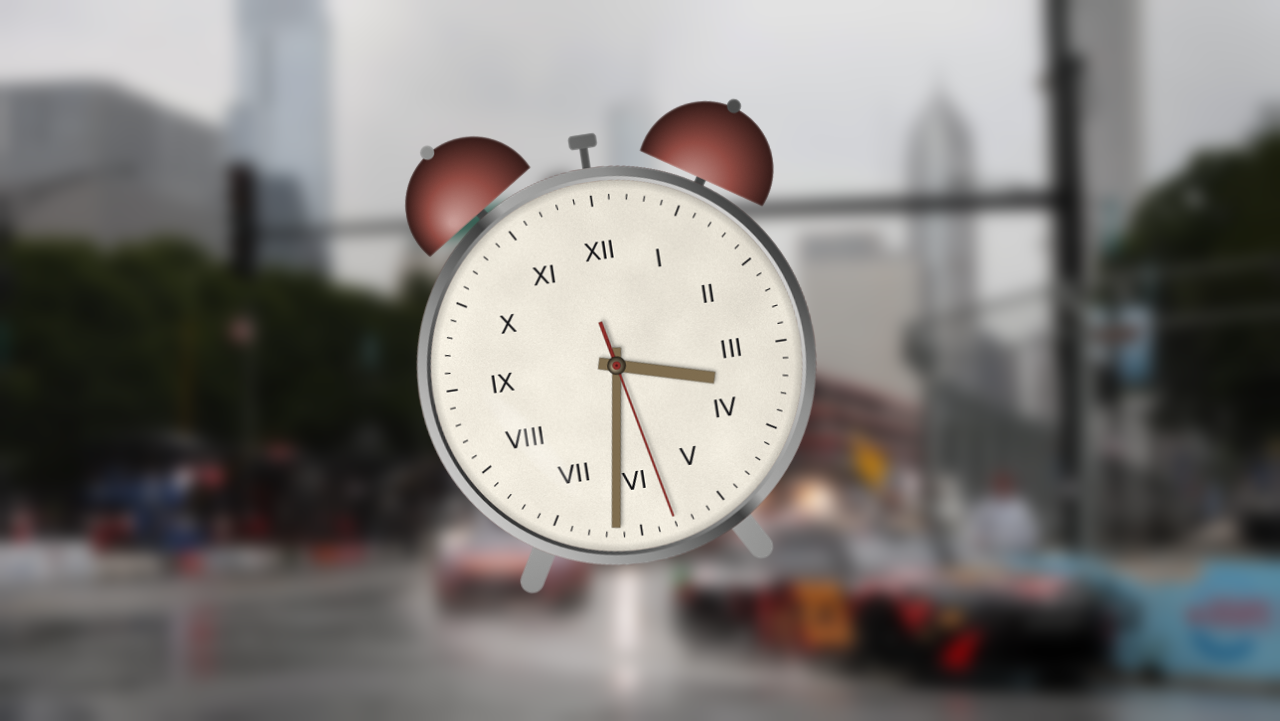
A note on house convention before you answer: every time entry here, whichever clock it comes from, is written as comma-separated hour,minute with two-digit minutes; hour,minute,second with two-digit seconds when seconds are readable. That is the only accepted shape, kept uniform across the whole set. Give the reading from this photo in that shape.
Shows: 3,31,28
